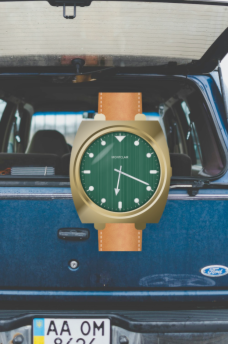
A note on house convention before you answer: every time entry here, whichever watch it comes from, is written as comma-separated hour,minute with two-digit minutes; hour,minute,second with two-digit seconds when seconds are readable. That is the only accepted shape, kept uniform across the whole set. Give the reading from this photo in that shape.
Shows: 6,19
